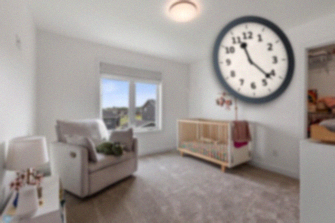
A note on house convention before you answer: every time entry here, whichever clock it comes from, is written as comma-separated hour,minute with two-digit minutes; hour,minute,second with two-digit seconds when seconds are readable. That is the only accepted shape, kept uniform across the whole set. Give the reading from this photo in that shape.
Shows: 11,22
